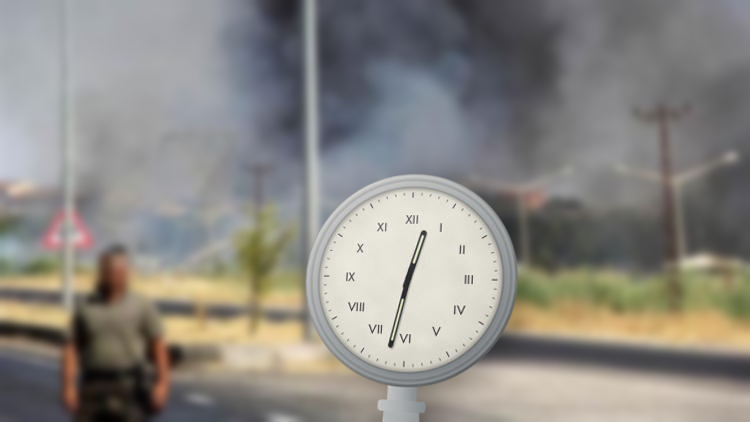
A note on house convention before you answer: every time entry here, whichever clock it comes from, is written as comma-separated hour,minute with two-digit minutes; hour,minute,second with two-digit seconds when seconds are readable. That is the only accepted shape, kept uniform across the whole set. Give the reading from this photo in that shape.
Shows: 12,32
